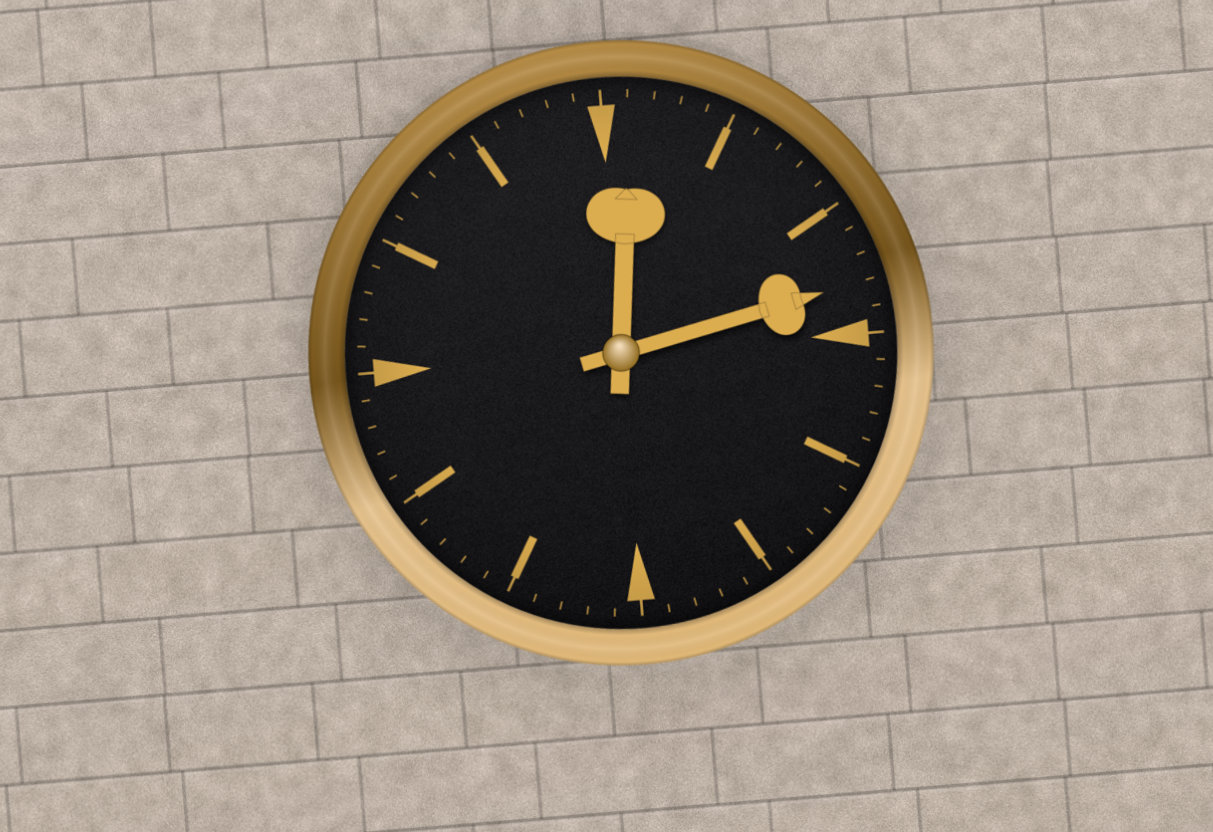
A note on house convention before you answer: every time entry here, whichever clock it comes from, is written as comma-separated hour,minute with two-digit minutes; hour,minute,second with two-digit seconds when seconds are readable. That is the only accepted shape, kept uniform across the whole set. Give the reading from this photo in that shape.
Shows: 12,13
